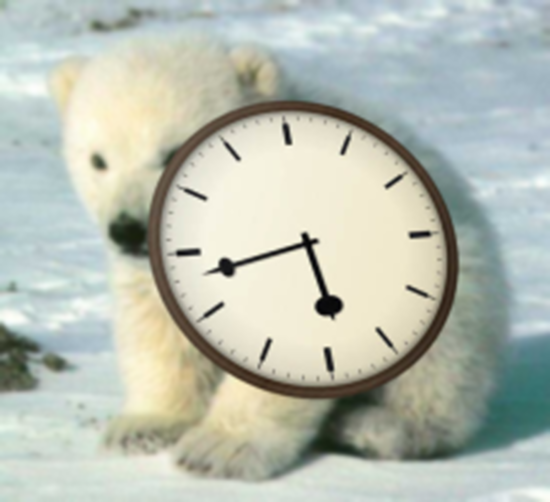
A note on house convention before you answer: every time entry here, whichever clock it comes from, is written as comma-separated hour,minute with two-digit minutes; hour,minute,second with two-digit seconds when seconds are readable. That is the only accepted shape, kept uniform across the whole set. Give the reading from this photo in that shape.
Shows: 5,43
